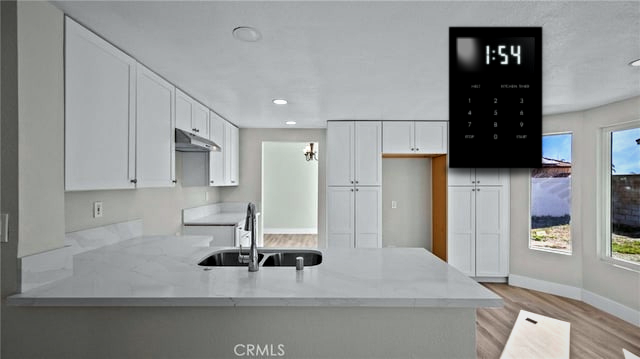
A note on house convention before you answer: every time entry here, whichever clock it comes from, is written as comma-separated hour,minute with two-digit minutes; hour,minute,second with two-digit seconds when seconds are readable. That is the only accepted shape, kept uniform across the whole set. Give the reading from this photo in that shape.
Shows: 1,54
